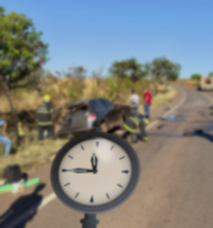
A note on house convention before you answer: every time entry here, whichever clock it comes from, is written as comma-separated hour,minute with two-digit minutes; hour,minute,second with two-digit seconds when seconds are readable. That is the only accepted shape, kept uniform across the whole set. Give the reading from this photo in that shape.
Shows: 11,45
